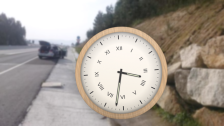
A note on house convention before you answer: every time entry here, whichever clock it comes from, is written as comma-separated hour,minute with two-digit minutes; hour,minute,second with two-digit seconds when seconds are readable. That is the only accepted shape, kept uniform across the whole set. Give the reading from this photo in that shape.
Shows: 3,32
